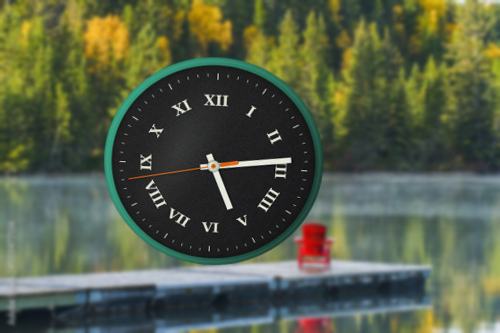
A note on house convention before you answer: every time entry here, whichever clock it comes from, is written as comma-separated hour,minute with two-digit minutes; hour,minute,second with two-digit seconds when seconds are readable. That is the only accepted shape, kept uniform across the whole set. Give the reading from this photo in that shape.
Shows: 5,13,43
